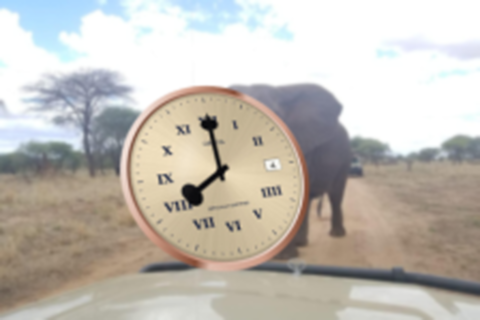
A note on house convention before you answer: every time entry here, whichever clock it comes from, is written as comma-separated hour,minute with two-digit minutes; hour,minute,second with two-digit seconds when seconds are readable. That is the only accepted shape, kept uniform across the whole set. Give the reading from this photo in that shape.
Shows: 8,00
